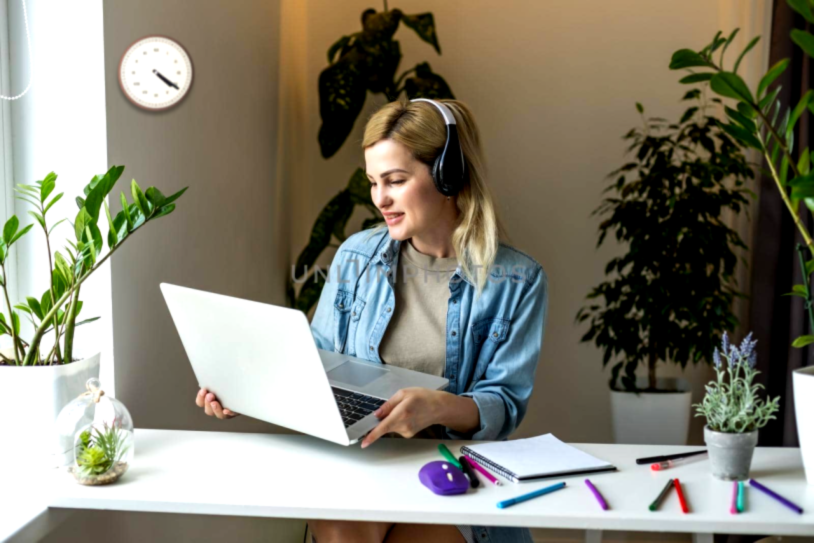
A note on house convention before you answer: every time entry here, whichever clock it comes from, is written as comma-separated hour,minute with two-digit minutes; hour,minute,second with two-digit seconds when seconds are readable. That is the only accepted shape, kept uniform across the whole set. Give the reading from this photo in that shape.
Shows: 4,21
